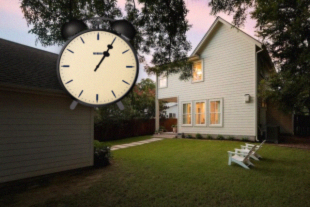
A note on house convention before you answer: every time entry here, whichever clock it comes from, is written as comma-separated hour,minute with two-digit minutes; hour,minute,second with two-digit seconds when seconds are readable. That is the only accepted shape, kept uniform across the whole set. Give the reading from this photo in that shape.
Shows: 1,05
